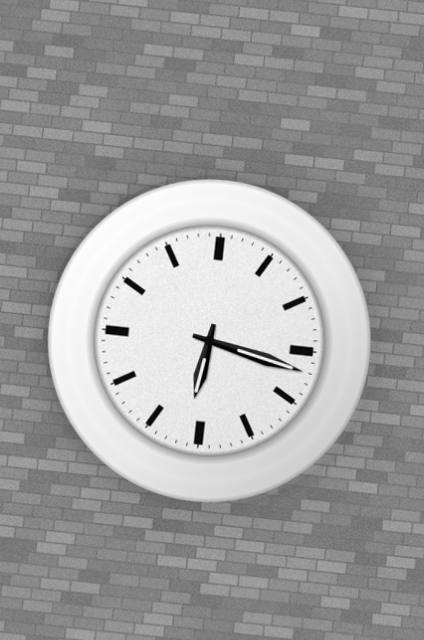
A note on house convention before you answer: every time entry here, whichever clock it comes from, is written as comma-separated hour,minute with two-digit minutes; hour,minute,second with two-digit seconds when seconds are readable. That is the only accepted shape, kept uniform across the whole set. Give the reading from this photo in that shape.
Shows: 6,17
